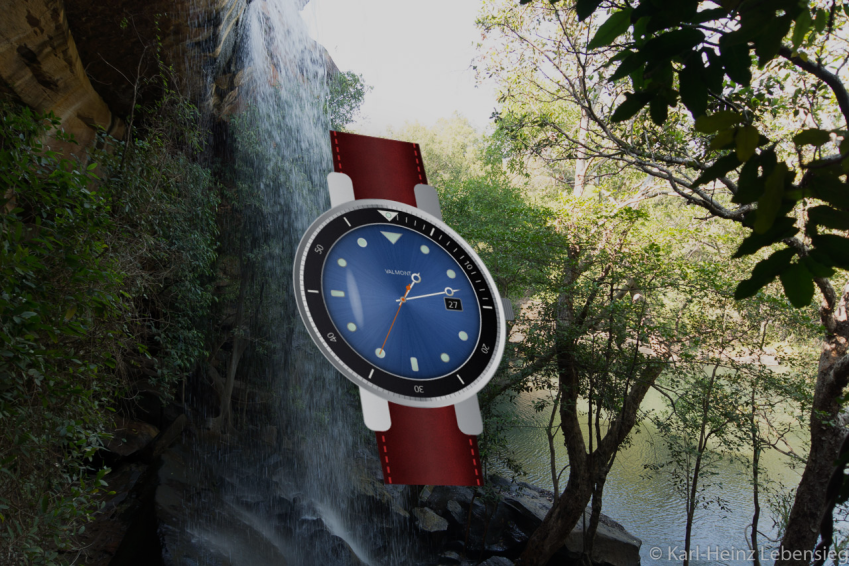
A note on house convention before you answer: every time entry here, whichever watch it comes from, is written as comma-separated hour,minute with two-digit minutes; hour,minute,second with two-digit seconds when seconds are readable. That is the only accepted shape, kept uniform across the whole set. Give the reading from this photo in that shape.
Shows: 1,12,35
